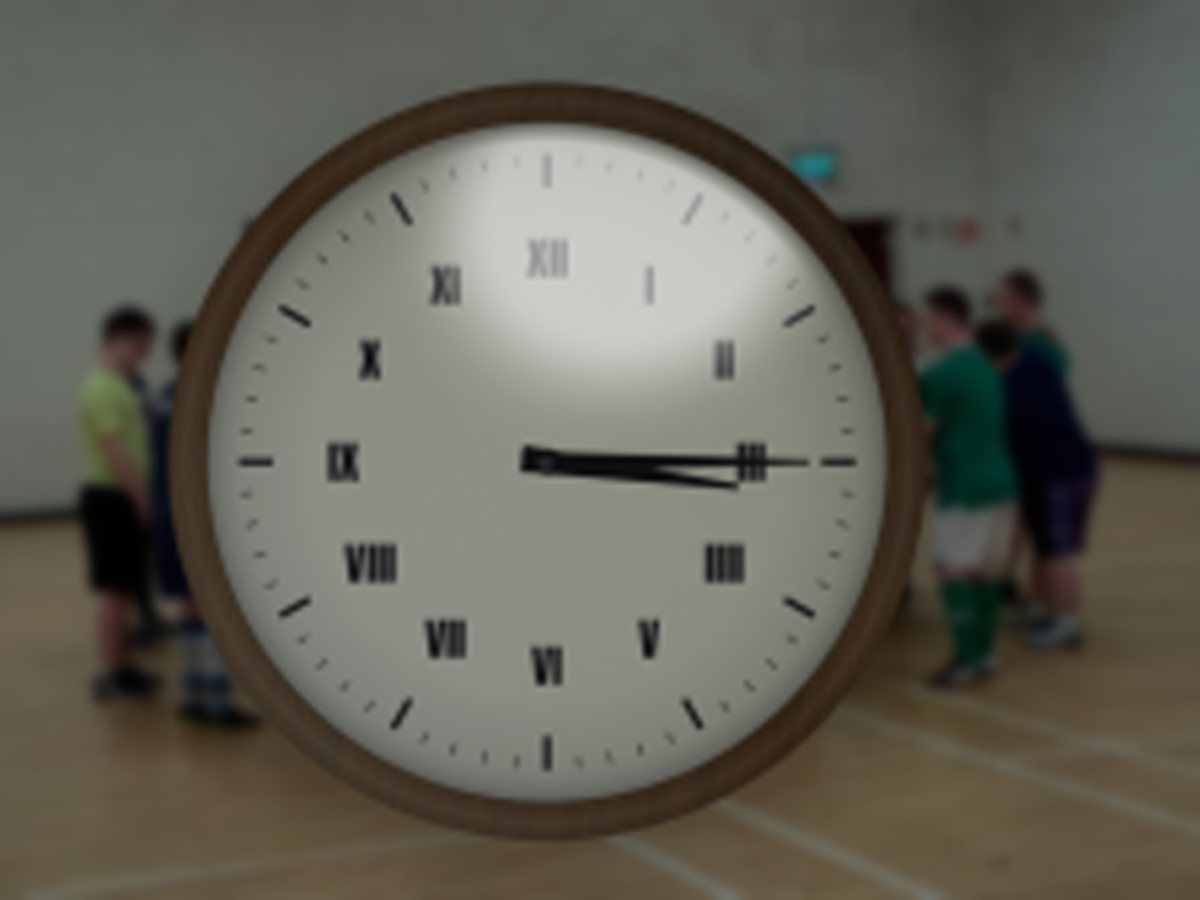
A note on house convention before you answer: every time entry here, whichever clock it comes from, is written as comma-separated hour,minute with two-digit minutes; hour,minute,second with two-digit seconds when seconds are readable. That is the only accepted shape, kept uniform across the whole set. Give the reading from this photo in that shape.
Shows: 3,15
